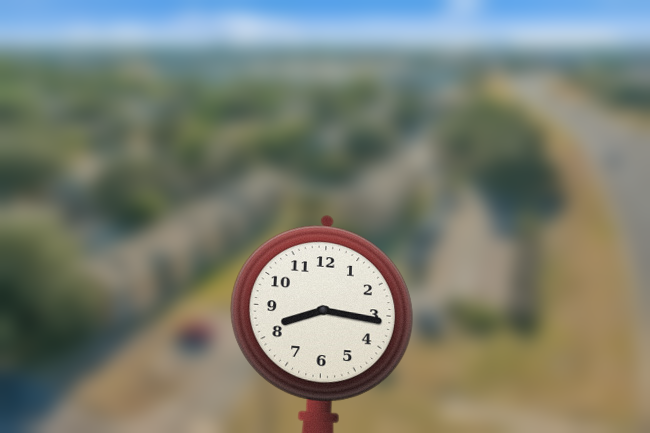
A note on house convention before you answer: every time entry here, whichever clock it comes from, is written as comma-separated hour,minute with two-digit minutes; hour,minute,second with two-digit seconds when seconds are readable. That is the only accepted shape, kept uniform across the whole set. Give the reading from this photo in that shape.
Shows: 8,16
